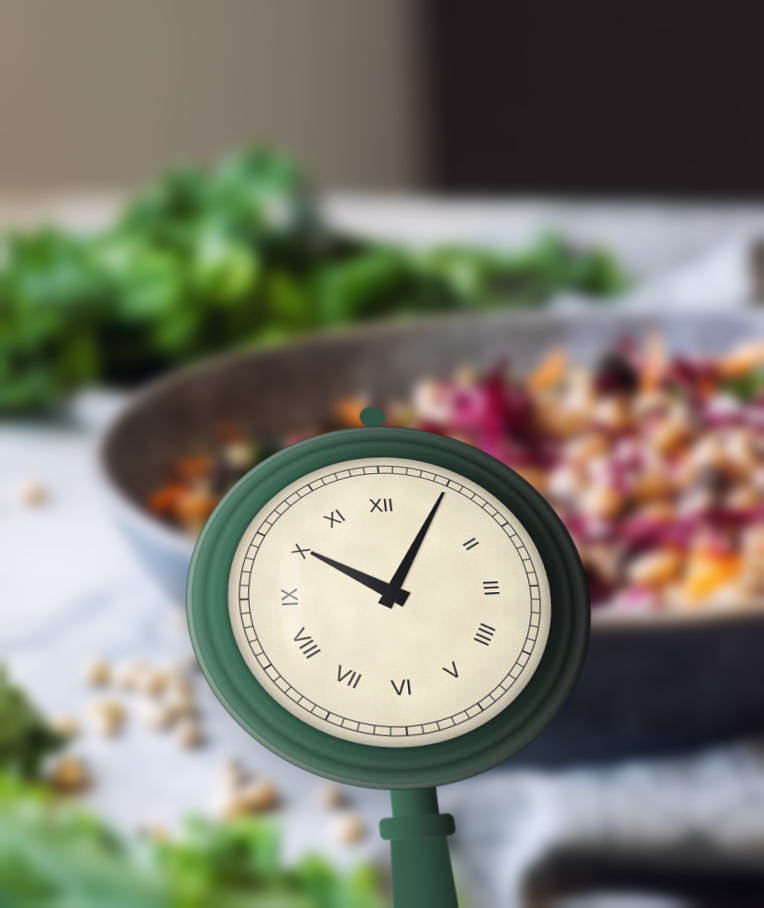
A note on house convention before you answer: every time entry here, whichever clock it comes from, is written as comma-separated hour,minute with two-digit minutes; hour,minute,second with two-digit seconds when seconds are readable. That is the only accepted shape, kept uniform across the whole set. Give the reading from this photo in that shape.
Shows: 10,05
